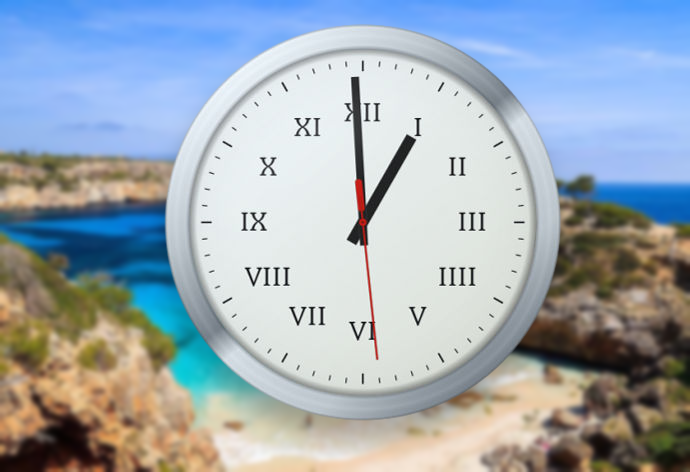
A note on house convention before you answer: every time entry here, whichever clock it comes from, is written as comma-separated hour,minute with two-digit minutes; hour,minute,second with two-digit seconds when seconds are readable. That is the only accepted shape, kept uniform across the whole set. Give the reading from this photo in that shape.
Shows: 12,59,29
